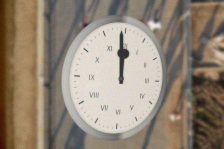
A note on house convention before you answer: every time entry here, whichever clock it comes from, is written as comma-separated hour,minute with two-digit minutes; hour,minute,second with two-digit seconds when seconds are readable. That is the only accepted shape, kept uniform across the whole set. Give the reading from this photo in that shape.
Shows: 11,59
